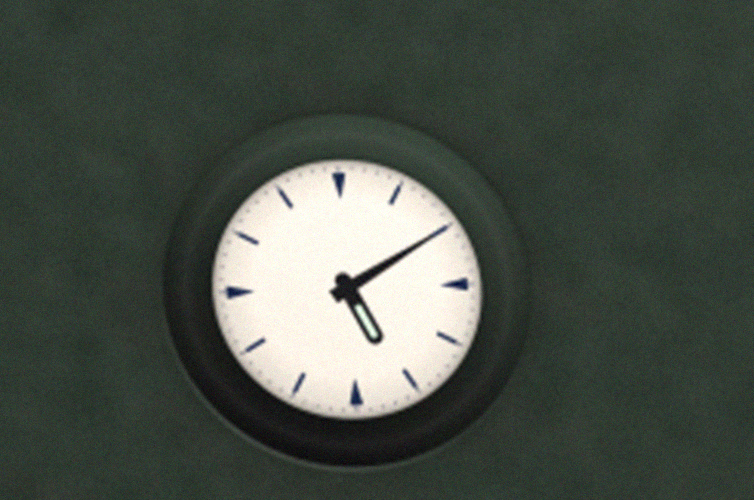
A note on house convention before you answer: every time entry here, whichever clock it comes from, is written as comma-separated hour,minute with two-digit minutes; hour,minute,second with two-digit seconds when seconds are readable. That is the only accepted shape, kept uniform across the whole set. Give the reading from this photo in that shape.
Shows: 5,10
